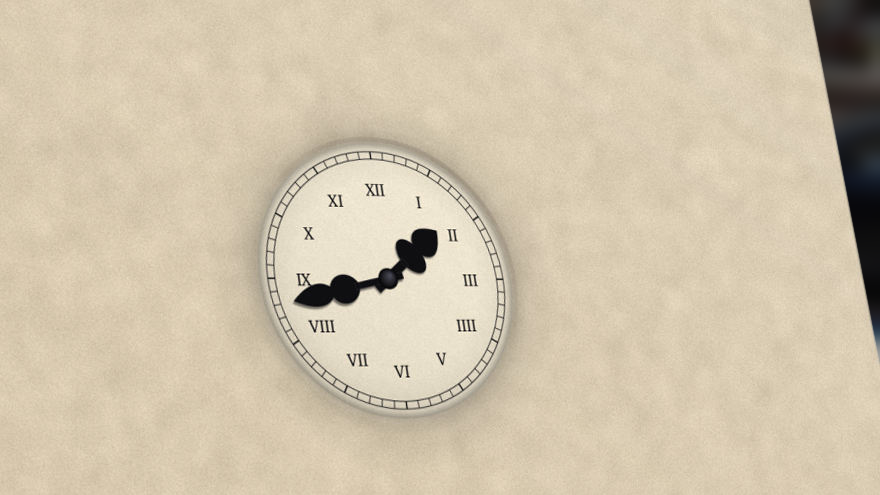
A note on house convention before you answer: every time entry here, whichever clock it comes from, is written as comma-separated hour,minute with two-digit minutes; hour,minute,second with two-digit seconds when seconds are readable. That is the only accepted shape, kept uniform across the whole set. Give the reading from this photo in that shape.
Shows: 1,43
